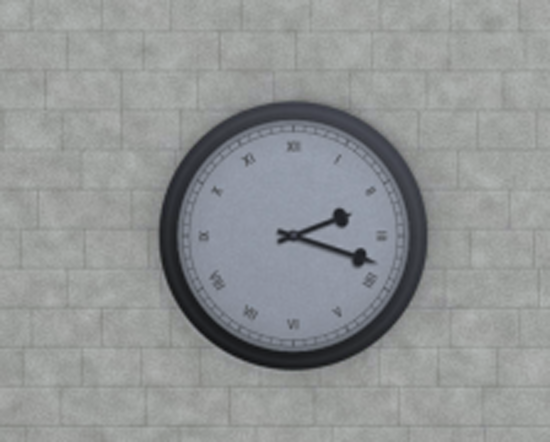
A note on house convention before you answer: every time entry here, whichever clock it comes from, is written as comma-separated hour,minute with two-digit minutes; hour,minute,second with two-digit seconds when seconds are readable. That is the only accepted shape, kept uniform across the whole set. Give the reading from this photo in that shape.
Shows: 2,18
